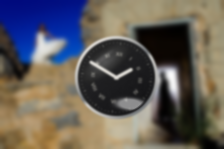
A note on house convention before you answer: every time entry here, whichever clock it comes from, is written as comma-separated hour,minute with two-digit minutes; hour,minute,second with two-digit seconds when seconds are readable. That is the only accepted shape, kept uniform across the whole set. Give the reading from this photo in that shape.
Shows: 1,49
